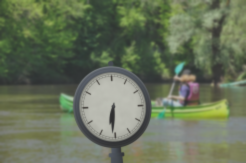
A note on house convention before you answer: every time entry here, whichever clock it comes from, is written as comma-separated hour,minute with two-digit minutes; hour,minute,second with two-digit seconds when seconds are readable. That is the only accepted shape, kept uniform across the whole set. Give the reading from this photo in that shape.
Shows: 6,31
